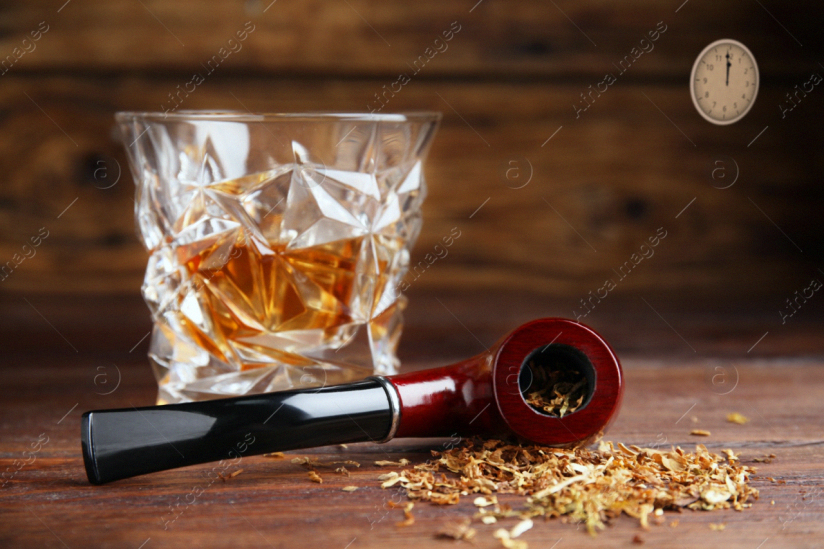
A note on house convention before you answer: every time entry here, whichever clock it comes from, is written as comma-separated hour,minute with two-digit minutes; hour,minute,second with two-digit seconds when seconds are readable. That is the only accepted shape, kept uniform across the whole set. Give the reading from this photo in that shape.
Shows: 11,59
